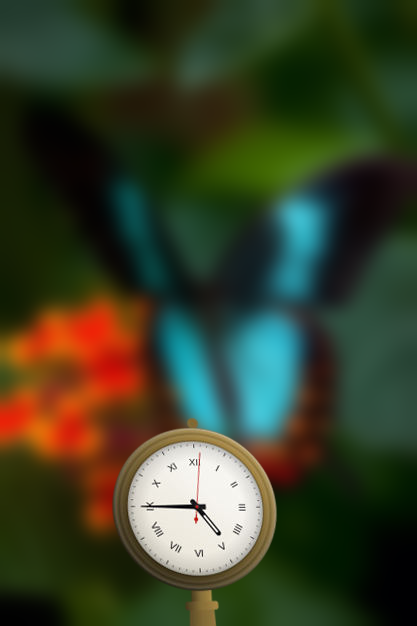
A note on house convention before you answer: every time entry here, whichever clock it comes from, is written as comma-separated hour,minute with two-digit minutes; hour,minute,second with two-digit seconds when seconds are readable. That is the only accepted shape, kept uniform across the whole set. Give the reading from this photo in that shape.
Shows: 4,45,01
